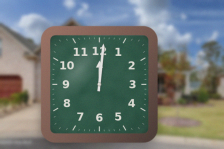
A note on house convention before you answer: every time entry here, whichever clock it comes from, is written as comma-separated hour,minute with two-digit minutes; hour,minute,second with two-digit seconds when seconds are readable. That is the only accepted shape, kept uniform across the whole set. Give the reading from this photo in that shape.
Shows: 12,01
